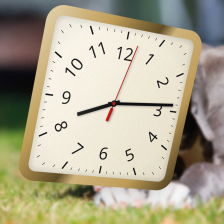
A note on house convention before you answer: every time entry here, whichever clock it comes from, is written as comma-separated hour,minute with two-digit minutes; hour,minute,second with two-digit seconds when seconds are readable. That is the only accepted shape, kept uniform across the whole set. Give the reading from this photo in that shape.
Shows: 8,14,02
